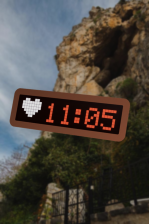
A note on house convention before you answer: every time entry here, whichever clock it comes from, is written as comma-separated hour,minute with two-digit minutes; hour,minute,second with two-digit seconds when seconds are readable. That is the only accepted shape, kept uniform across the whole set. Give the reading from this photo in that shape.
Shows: 11,05
